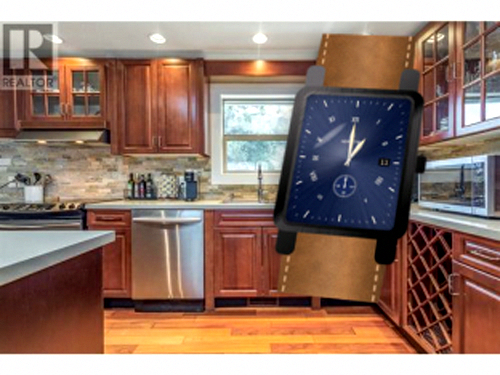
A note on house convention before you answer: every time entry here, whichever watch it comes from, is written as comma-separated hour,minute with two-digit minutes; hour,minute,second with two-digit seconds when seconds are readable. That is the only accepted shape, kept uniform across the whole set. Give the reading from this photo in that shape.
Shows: 1,00
